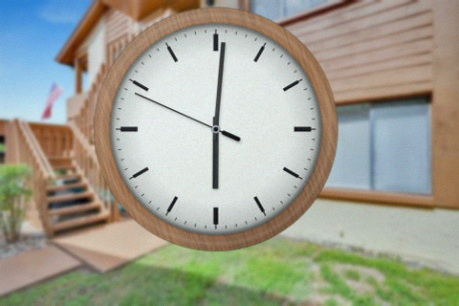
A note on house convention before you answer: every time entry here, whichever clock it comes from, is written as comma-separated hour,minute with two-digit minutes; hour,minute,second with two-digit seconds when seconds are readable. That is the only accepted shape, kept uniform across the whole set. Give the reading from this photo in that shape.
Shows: 6,00,49
